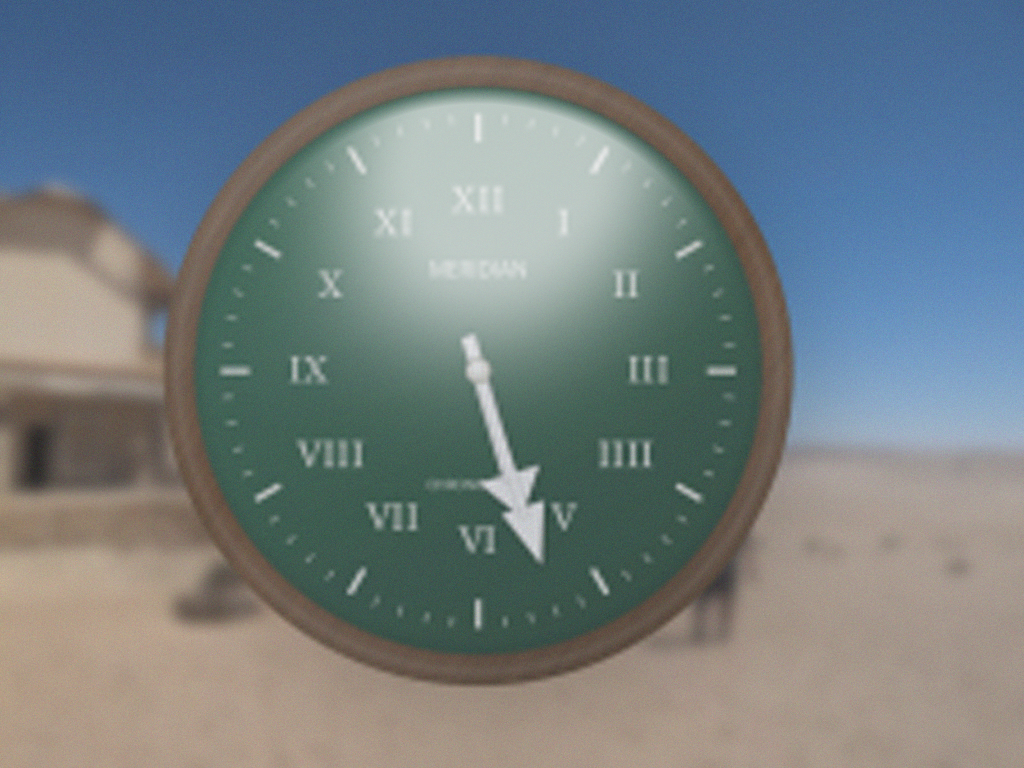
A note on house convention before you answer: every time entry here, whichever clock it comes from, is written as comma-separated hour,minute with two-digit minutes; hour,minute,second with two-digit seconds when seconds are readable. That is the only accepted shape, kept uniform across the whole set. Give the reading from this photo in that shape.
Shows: 5,27
